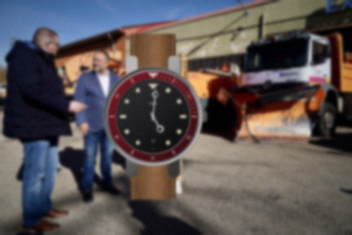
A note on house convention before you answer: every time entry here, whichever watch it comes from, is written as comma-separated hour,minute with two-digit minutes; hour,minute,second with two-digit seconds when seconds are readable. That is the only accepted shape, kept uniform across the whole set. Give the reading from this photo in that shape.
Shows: 5,01
